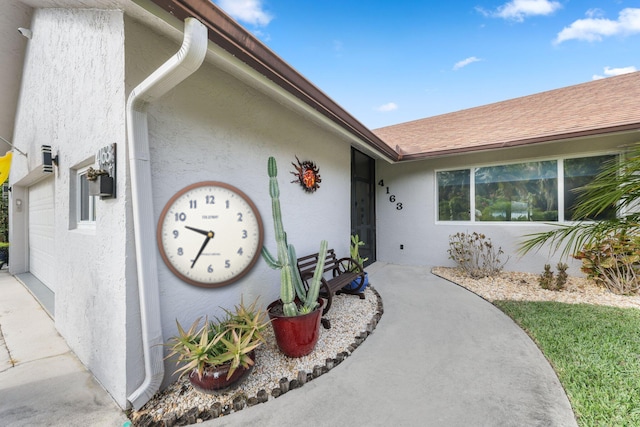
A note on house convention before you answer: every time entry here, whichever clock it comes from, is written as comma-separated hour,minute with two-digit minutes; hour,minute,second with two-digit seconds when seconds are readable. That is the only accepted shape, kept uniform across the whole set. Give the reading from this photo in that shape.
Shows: 9,35
